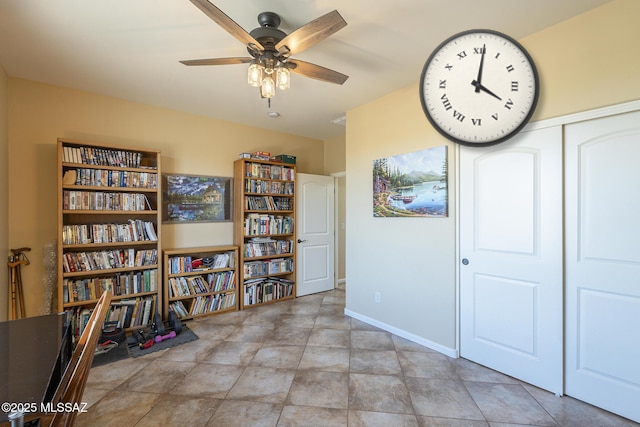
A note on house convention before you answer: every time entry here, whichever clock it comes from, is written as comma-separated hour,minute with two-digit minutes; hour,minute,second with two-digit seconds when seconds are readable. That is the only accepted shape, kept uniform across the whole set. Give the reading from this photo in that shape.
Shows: 4,01
